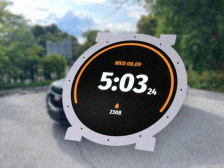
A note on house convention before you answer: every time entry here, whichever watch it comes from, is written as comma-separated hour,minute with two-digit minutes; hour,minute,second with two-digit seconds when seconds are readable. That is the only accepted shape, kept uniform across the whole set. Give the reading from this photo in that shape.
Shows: 5,03,24
